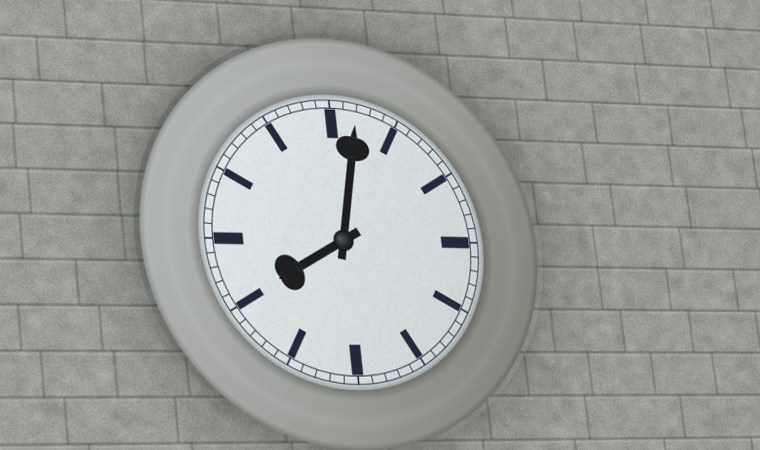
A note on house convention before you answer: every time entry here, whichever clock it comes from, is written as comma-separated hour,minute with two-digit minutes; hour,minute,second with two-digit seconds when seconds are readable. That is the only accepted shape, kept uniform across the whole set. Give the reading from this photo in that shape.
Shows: 8,02
